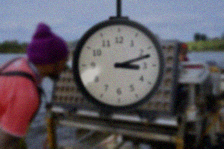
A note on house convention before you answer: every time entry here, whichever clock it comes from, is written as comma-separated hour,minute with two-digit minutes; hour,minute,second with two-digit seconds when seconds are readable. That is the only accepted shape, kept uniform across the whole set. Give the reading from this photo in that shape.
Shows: 3,12
